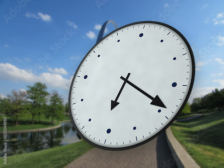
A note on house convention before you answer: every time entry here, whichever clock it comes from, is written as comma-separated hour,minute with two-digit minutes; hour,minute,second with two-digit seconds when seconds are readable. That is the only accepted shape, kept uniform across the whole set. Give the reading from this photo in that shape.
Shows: 6,19
